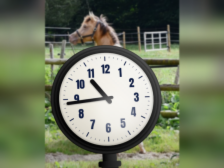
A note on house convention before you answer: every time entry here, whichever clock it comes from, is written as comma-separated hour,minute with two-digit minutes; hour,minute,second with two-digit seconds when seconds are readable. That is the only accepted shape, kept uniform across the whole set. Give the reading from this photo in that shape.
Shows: 10,44
